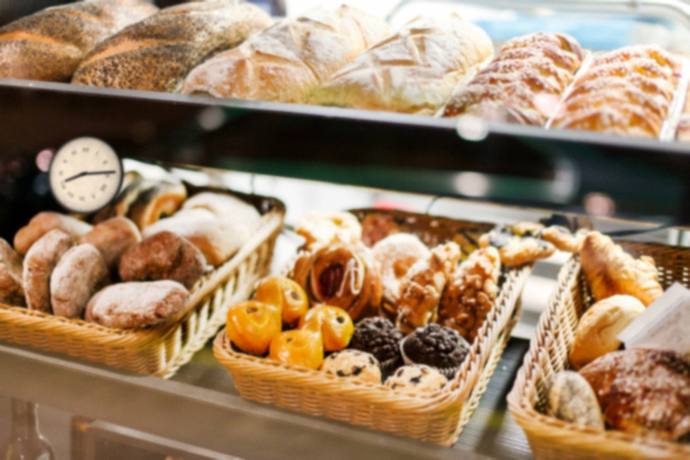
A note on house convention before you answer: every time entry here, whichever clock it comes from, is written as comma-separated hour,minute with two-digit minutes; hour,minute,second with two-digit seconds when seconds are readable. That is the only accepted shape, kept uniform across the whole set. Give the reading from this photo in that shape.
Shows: 8,14
